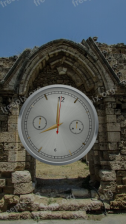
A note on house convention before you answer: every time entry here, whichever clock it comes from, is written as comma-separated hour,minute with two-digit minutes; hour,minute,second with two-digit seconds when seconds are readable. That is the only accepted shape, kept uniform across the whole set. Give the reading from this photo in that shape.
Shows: 7,59
